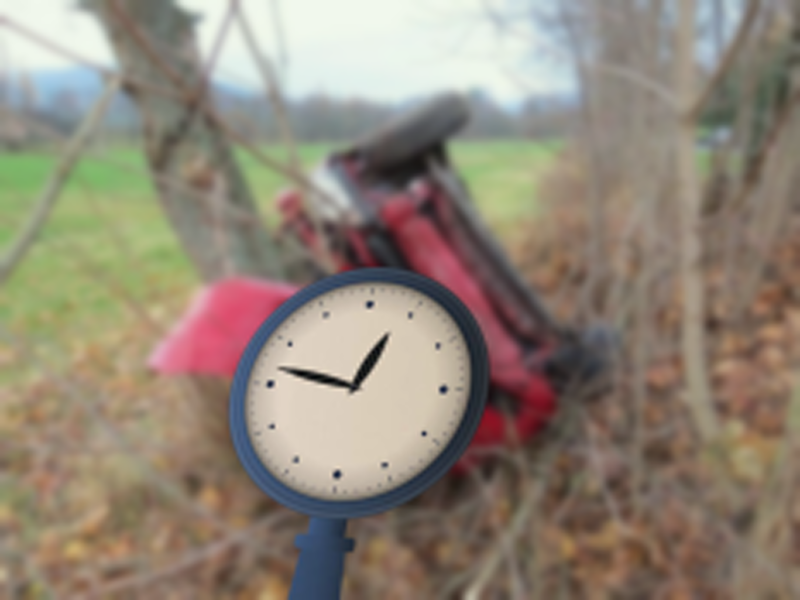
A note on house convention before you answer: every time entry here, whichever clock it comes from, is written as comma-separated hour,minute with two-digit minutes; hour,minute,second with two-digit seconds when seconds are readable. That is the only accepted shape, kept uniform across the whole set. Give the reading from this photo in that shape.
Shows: 12,47
